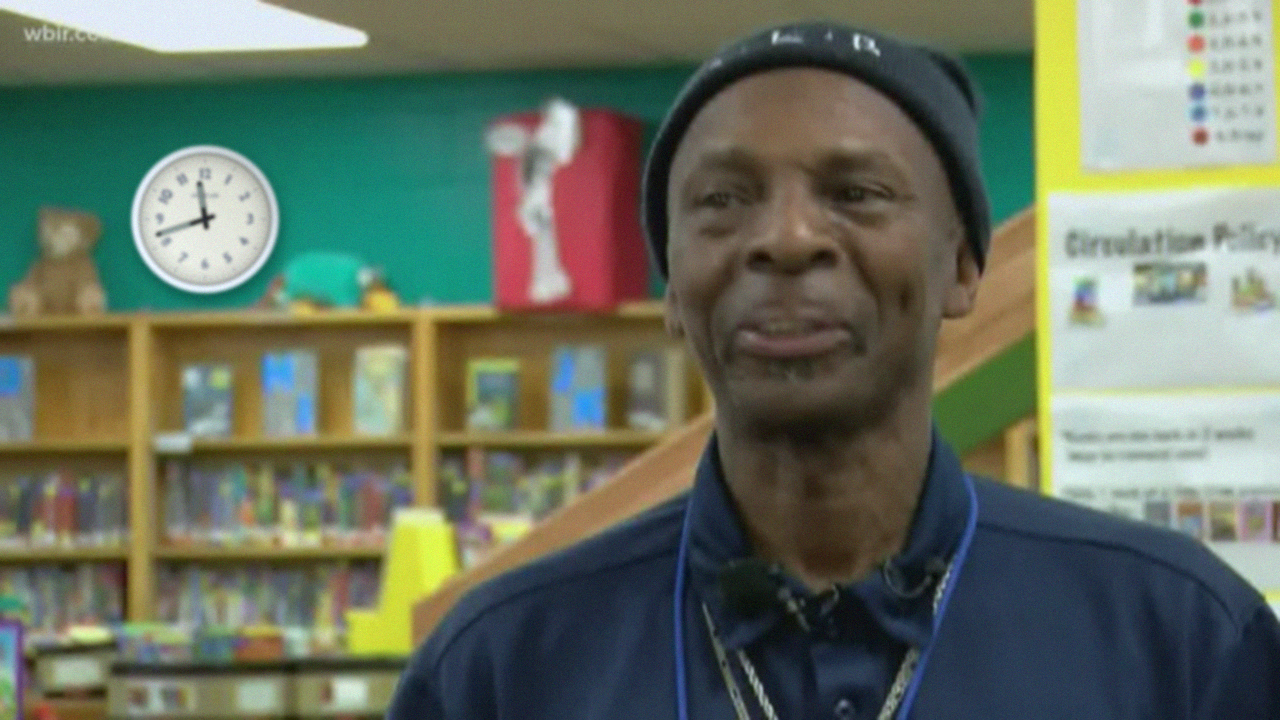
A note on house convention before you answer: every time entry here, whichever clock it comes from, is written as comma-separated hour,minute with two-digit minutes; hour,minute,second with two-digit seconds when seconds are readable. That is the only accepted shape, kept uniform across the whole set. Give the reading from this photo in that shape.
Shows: 11,42
